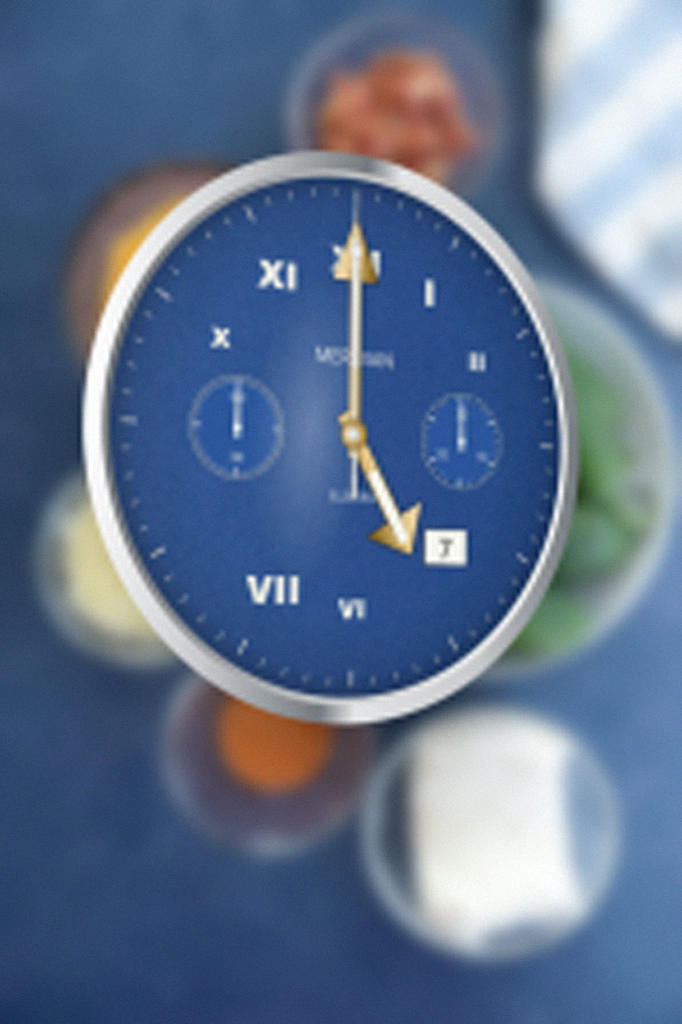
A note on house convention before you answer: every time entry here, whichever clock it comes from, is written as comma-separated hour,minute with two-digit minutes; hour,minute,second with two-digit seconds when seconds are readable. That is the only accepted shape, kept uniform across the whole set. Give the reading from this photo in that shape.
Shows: 5,00
